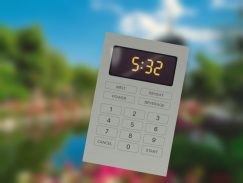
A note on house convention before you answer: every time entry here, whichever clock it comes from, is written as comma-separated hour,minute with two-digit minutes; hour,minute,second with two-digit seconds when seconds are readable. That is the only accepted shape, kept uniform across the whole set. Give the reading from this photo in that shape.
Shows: 5,32
